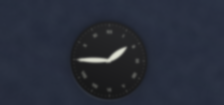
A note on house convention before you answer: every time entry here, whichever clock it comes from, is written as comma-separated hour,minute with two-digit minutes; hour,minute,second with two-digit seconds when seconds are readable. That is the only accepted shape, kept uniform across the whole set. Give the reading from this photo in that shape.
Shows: 1,45
